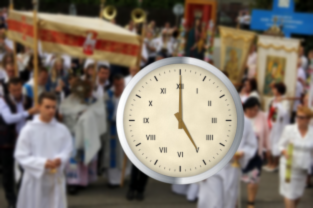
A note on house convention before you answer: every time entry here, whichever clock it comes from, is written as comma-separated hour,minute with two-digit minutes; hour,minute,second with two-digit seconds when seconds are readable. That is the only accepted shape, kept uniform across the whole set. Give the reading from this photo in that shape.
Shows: 5,00
